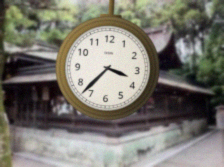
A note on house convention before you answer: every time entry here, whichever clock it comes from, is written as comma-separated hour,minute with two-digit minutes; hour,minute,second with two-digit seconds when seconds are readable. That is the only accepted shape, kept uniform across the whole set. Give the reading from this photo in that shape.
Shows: 3,37
